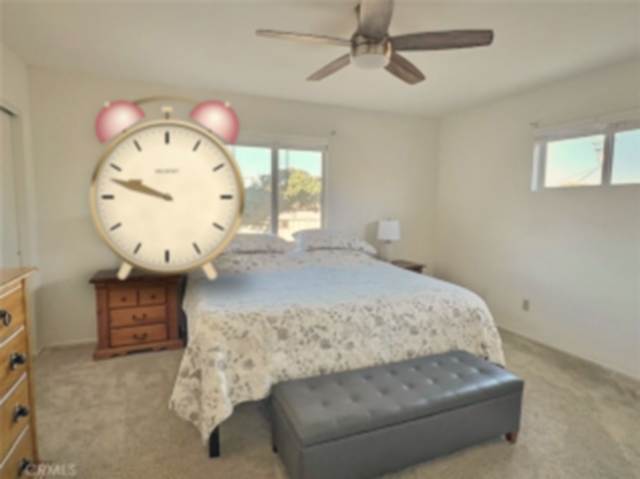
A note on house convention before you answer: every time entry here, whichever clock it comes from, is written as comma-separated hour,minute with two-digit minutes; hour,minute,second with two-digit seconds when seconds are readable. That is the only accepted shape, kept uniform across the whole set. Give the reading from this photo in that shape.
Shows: 9,48
